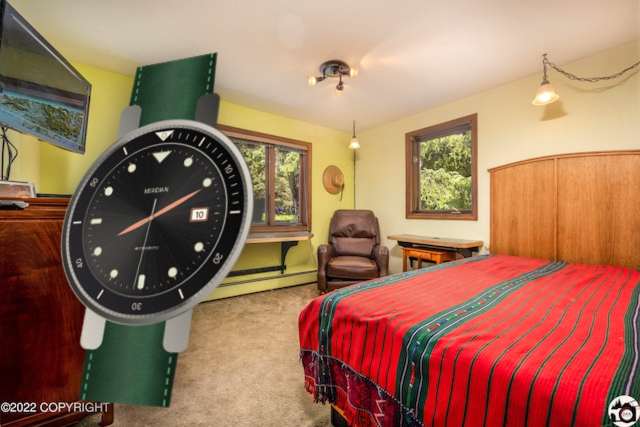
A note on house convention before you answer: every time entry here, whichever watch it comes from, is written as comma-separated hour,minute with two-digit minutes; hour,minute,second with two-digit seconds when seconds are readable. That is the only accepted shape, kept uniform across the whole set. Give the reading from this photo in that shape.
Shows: 8,10,31
